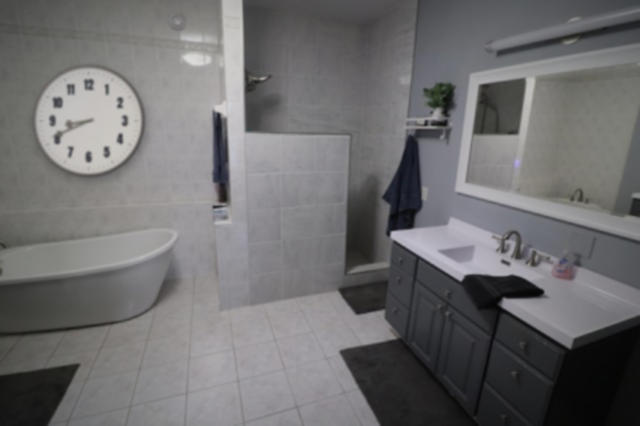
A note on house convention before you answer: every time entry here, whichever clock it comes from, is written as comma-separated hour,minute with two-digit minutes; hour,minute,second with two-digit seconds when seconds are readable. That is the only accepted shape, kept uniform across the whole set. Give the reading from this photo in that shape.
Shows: 8,41
